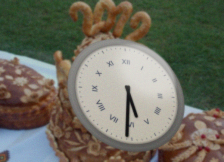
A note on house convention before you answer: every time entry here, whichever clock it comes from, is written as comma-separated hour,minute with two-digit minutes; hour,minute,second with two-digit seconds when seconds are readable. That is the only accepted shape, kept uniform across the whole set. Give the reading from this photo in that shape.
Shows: 5,31
